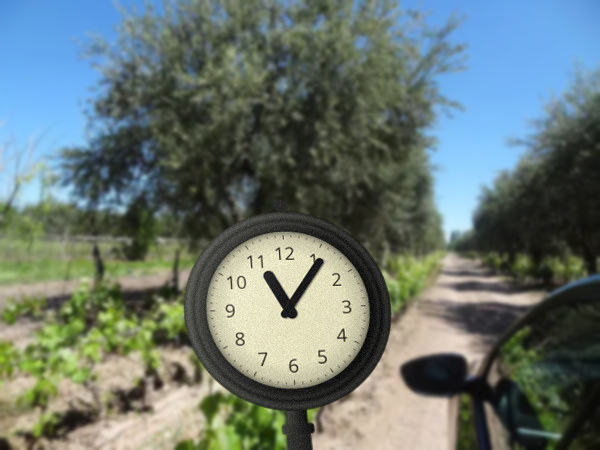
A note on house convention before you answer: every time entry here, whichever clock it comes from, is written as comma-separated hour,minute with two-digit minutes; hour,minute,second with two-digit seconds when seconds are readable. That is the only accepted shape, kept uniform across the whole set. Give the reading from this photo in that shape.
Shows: 11,06
